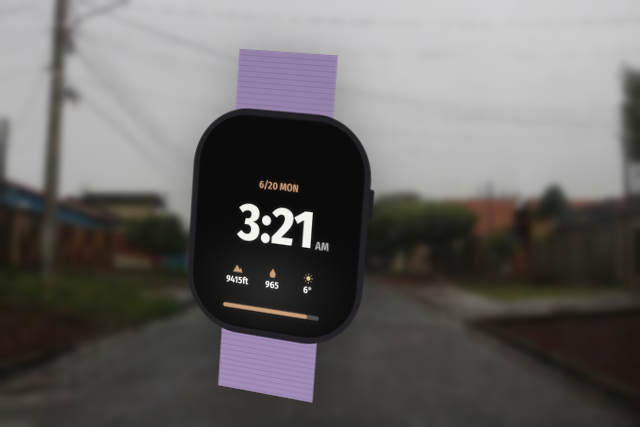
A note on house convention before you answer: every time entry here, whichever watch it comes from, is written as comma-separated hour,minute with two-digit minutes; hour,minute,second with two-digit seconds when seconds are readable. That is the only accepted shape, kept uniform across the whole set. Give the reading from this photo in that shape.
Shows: 3,21
